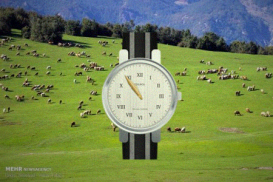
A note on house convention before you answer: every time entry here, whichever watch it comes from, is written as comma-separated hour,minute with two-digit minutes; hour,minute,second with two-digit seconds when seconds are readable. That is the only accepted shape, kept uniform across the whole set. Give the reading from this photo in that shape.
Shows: 10,54
